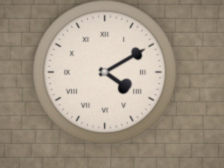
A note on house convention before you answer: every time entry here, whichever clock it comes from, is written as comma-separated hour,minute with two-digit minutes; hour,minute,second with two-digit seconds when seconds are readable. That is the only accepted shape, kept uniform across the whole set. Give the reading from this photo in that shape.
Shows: 4,10
